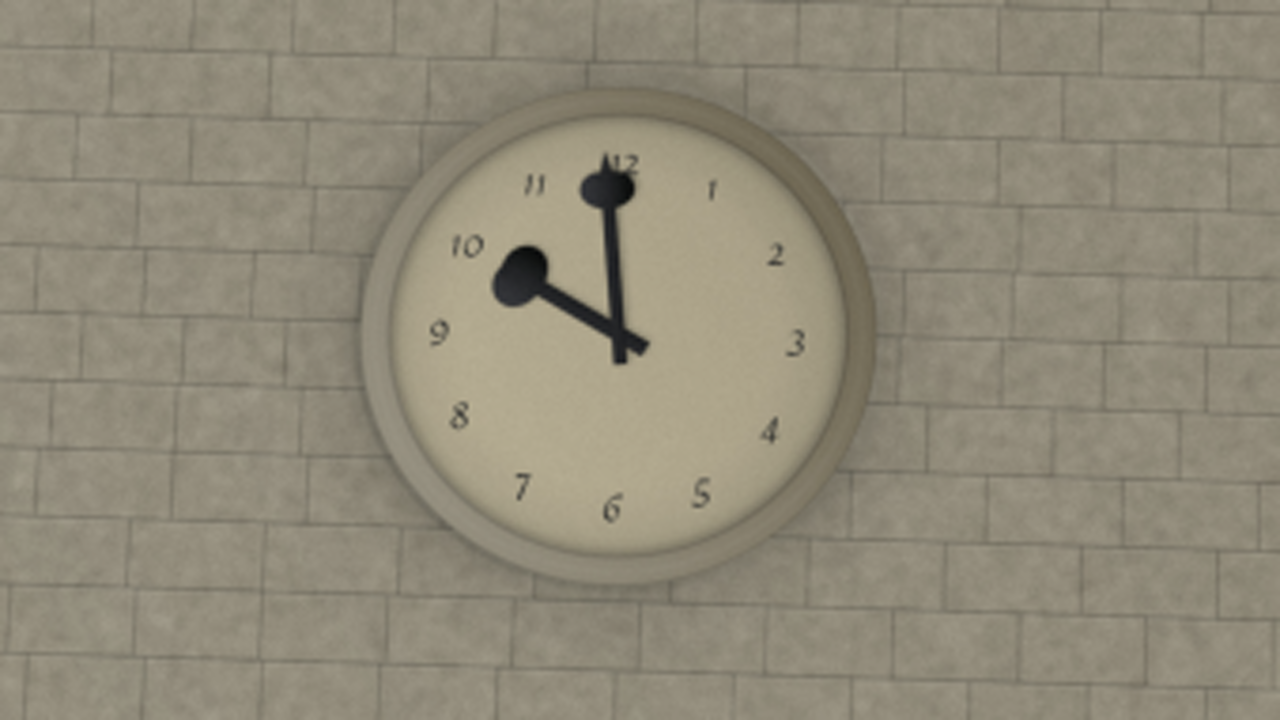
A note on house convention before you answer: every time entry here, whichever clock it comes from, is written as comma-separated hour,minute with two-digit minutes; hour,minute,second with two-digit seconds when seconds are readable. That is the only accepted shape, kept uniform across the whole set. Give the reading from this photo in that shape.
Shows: 9,59
